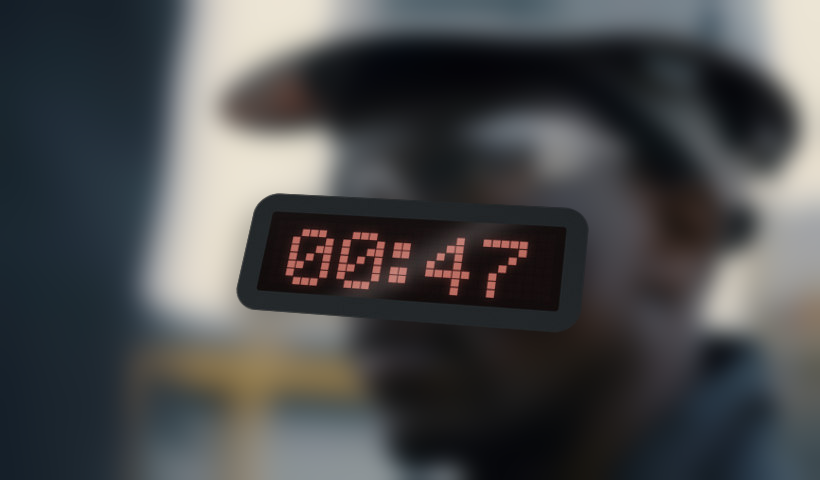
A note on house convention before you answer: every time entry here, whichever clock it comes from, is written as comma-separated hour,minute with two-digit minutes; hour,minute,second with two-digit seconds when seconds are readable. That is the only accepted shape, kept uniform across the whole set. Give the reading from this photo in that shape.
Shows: 0,47
